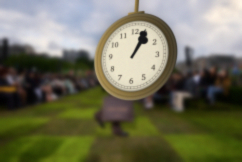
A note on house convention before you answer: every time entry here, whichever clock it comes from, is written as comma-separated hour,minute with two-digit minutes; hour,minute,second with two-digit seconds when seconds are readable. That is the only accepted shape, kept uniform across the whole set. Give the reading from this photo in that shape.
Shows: 1,04
